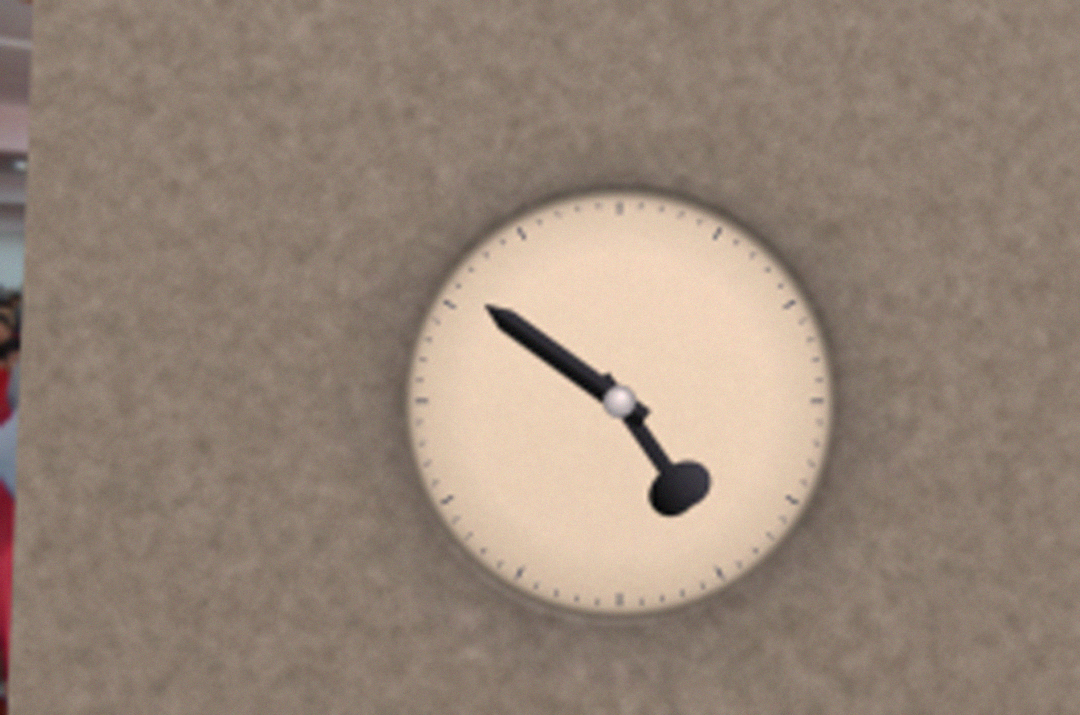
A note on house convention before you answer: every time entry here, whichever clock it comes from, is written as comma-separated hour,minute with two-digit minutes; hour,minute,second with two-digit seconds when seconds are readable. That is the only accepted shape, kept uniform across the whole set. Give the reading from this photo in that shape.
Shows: 4,51
